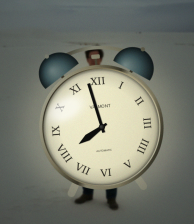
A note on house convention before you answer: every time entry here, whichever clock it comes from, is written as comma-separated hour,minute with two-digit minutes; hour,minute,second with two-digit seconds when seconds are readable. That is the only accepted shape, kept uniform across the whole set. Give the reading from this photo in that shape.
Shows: 7,58
